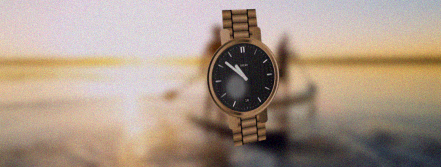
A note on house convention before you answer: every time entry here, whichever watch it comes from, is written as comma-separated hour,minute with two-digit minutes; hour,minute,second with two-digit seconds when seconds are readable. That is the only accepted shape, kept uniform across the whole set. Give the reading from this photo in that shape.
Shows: 10,52
